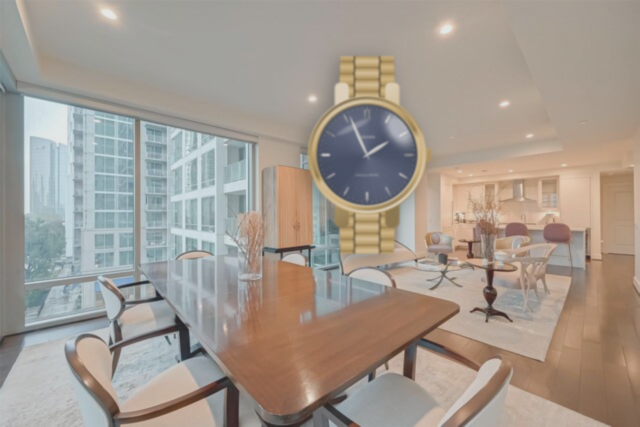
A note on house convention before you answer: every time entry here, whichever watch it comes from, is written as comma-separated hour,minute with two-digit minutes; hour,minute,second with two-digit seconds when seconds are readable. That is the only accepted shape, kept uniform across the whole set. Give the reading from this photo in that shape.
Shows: 1,56
